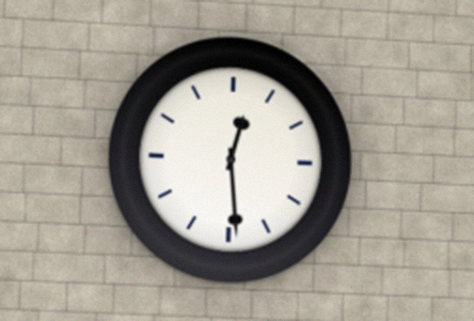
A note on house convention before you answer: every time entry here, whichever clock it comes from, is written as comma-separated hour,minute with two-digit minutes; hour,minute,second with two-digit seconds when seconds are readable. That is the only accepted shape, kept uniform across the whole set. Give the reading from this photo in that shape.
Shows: 12,29
